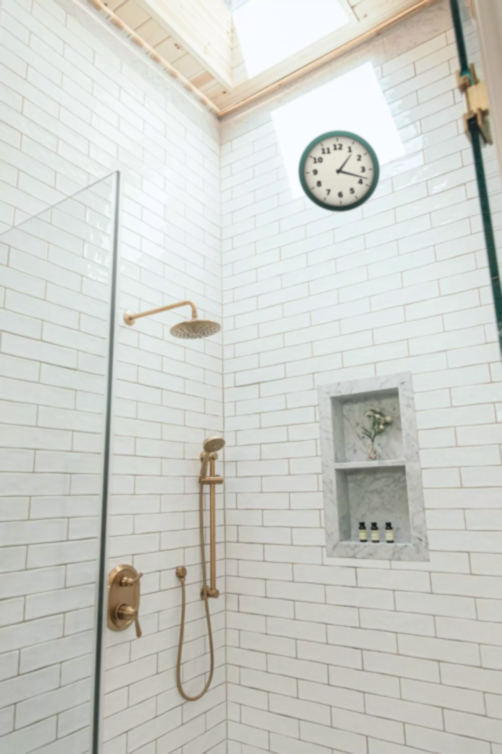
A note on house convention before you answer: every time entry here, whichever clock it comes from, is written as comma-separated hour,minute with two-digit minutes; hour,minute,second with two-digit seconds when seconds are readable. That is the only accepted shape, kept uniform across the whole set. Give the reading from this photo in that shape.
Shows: 1,18
